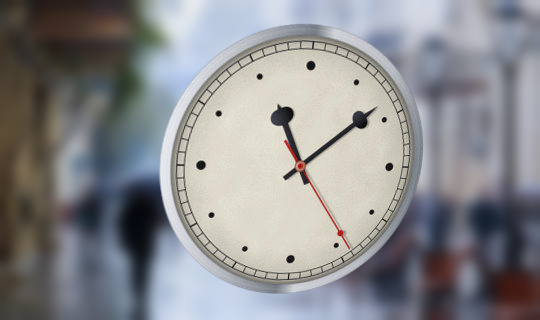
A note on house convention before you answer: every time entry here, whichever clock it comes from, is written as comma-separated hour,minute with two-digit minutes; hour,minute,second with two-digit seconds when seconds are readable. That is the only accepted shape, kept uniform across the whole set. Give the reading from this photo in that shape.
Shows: 11,08,24
